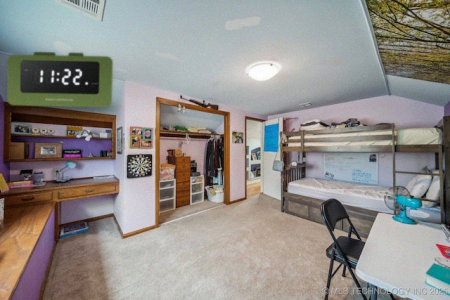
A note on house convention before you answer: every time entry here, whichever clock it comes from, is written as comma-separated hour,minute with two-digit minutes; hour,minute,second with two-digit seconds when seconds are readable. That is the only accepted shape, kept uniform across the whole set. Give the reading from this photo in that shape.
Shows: 11,22
